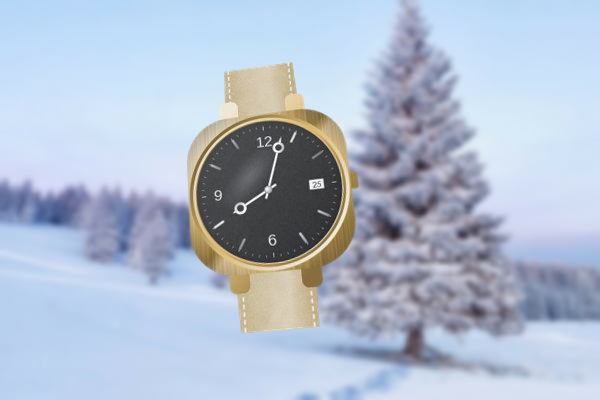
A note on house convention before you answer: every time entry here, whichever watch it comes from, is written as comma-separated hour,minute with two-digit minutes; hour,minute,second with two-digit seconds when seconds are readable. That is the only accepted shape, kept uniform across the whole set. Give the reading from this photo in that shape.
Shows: 8,03
